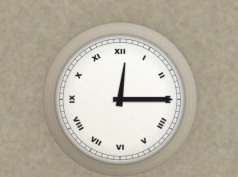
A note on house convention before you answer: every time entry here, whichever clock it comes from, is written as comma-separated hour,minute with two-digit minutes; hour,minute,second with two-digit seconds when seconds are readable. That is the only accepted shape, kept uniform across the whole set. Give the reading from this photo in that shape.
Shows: 12,15
